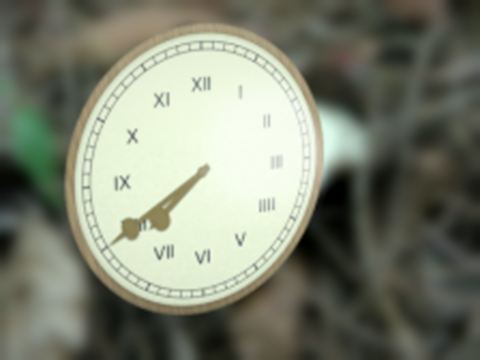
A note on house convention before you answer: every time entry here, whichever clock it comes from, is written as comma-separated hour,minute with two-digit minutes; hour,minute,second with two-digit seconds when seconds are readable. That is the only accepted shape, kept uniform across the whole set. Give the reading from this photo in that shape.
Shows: 7,40
